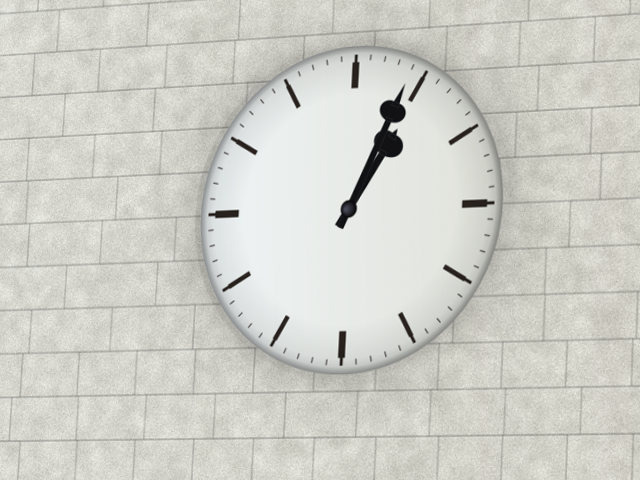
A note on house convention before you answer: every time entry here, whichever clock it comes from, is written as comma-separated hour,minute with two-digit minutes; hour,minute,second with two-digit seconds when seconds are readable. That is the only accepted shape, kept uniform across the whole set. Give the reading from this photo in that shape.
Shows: 1,04
